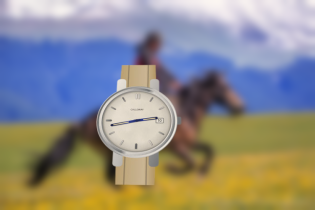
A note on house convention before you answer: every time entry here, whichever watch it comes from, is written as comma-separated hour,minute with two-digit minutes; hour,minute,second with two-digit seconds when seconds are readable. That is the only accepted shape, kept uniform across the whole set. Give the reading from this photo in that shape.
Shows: 2,43
